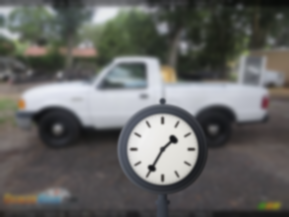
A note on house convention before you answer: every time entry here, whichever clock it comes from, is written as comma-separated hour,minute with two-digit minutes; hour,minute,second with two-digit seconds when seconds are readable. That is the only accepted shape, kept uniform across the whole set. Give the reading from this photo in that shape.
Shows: 1,35
